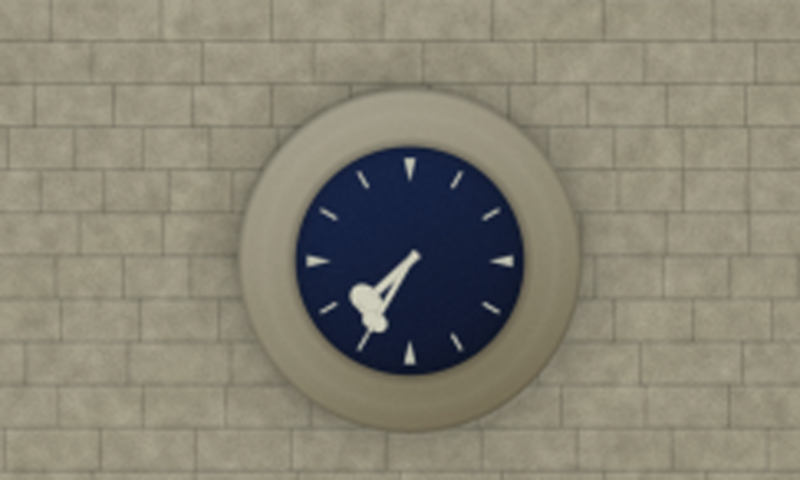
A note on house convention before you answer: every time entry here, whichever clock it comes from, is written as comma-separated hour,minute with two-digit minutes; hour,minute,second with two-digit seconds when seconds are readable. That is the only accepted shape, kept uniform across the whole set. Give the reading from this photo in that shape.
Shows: 7,35
